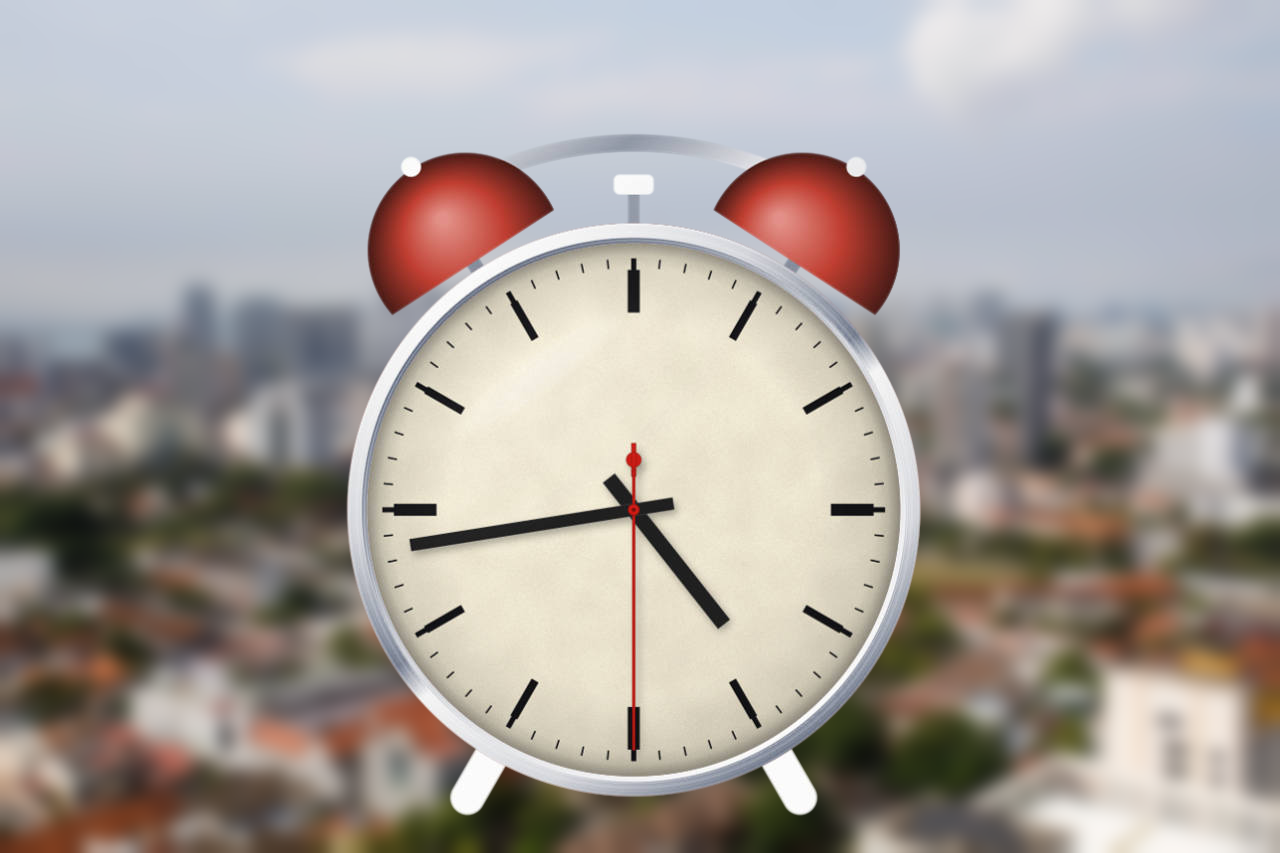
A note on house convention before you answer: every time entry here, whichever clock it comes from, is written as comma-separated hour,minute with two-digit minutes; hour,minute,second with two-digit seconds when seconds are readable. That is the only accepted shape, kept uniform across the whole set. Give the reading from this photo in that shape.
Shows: 4,43,30
